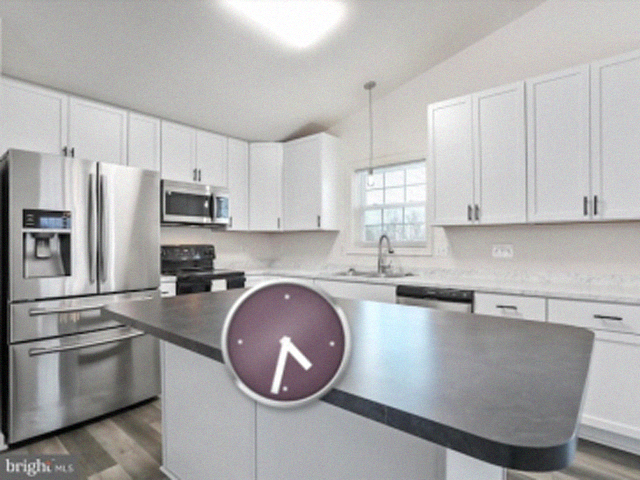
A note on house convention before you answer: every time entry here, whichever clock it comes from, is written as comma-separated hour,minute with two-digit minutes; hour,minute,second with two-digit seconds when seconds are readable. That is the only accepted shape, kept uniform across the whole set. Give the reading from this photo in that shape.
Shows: 4,32
